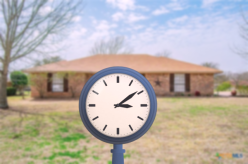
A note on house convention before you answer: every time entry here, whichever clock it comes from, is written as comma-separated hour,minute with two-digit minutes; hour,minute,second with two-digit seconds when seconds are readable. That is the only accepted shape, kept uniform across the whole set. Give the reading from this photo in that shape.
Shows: 3,09
